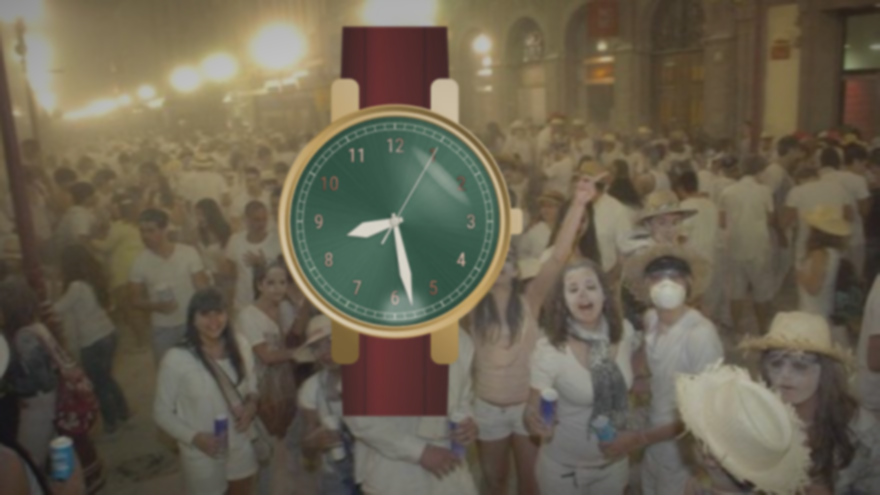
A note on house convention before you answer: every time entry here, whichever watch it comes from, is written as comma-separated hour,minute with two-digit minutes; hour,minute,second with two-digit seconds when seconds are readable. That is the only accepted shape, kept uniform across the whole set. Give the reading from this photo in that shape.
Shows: 8,28,05
